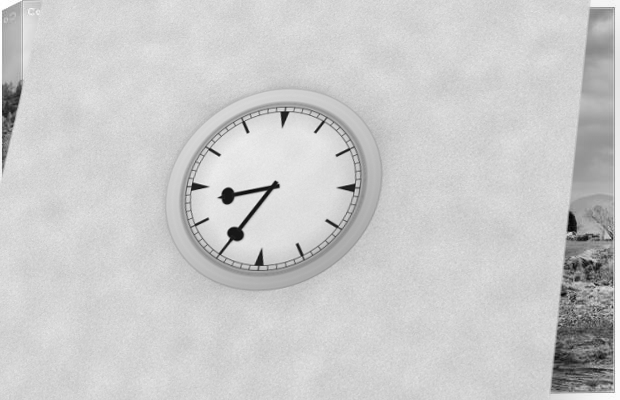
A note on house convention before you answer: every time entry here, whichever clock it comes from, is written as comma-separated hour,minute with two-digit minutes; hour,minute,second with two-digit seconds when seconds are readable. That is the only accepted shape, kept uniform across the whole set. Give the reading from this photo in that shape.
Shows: 8,35
